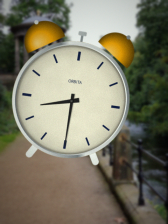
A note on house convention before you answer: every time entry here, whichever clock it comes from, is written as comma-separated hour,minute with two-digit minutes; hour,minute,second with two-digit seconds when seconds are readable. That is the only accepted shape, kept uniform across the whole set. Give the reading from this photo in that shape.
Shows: 8,30
